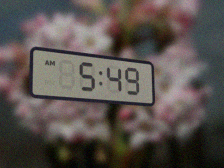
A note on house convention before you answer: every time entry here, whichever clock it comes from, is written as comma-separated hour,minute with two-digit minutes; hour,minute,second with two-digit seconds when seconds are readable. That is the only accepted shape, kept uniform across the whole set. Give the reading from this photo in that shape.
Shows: 5,49
